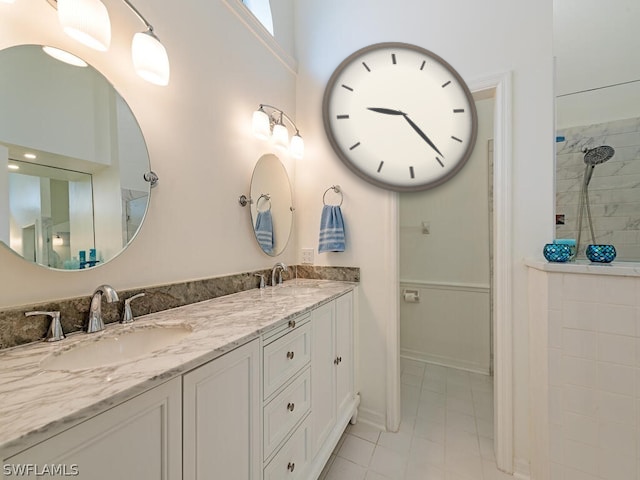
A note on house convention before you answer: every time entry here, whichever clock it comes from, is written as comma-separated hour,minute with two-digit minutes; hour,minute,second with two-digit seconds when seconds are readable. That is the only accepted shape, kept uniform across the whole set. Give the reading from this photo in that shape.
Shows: 9,24
